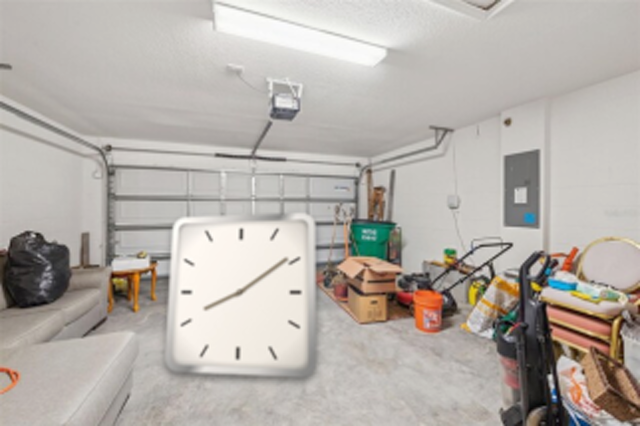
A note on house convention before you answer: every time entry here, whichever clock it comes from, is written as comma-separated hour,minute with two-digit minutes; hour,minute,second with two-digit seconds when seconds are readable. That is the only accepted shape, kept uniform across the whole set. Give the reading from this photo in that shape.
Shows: 8,09
